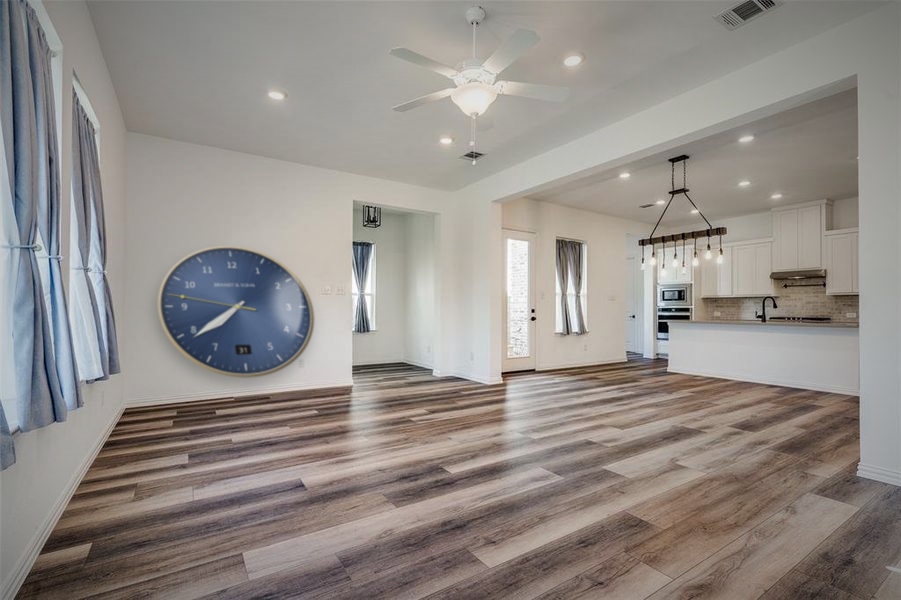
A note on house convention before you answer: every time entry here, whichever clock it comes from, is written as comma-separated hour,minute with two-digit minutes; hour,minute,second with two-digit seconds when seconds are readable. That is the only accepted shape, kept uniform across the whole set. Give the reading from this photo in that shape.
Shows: 7,38,47
